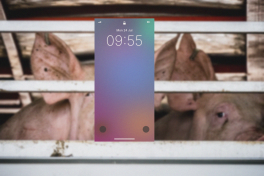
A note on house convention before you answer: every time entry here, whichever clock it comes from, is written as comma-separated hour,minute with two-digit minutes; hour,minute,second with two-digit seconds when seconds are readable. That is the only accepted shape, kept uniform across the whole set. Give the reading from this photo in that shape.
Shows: 9,55
